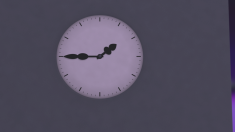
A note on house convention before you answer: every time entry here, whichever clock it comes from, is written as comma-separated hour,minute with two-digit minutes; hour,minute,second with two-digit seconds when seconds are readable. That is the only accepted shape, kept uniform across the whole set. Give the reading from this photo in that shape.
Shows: 1,45
